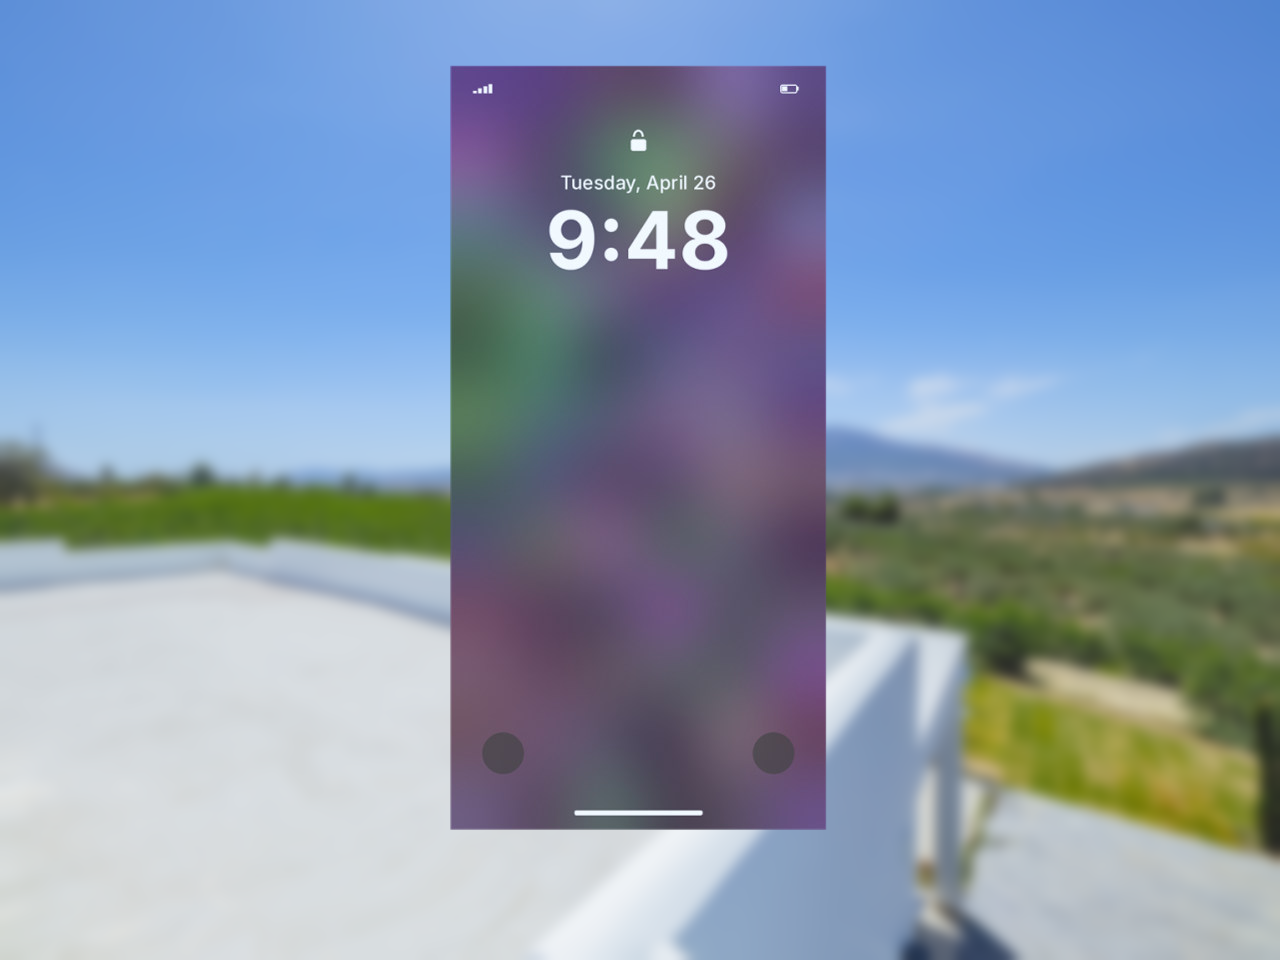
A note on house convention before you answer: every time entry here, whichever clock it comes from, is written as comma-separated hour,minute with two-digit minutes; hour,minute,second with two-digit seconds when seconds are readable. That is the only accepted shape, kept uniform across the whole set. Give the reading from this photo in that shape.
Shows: 9,48
